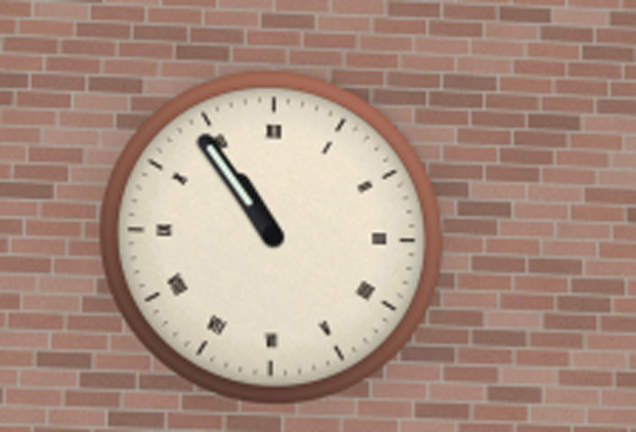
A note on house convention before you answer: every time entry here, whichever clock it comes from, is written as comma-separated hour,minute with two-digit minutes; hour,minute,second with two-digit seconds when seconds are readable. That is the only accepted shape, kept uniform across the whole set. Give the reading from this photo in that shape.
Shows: 10,54
